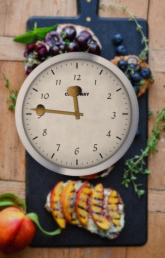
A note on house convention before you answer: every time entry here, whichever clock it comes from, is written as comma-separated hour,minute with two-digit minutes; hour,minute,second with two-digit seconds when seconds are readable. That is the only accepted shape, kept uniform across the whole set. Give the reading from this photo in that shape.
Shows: 11,46
